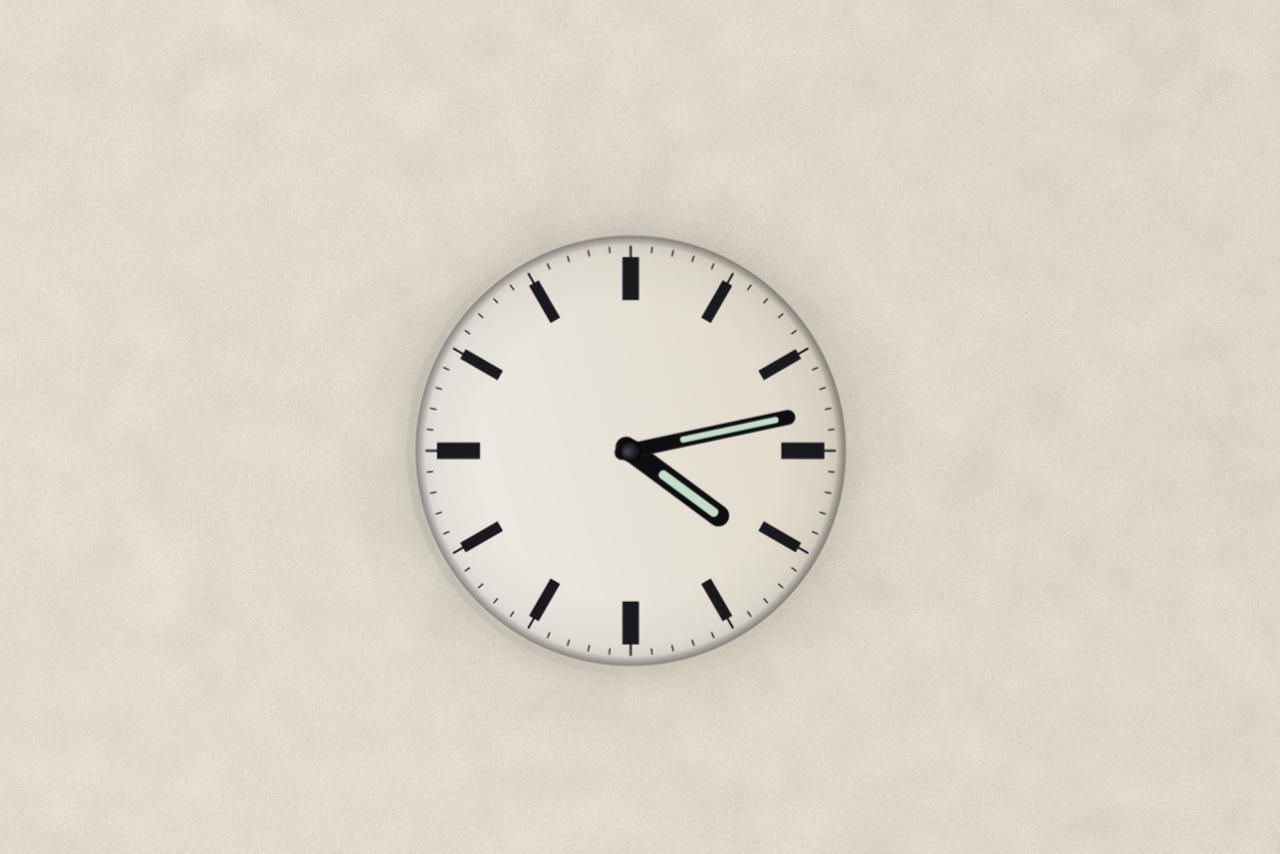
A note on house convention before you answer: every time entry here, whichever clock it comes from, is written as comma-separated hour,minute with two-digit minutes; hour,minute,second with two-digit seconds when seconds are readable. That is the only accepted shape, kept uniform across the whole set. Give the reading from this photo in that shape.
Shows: 4,13
